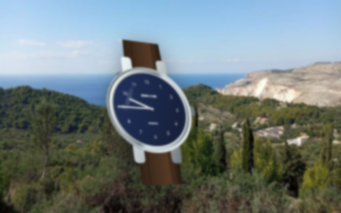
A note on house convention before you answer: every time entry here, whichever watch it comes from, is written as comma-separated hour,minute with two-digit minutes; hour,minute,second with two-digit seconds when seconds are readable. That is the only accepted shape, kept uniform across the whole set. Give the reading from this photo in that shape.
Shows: 9,45
